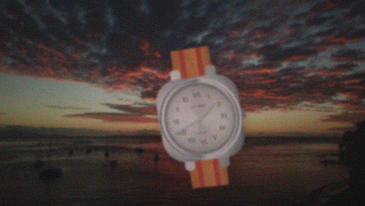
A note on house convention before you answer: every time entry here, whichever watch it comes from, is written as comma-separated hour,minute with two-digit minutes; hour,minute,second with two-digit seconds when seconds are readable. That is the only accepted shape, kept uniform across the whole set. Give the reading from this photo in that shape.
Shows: 1,41
